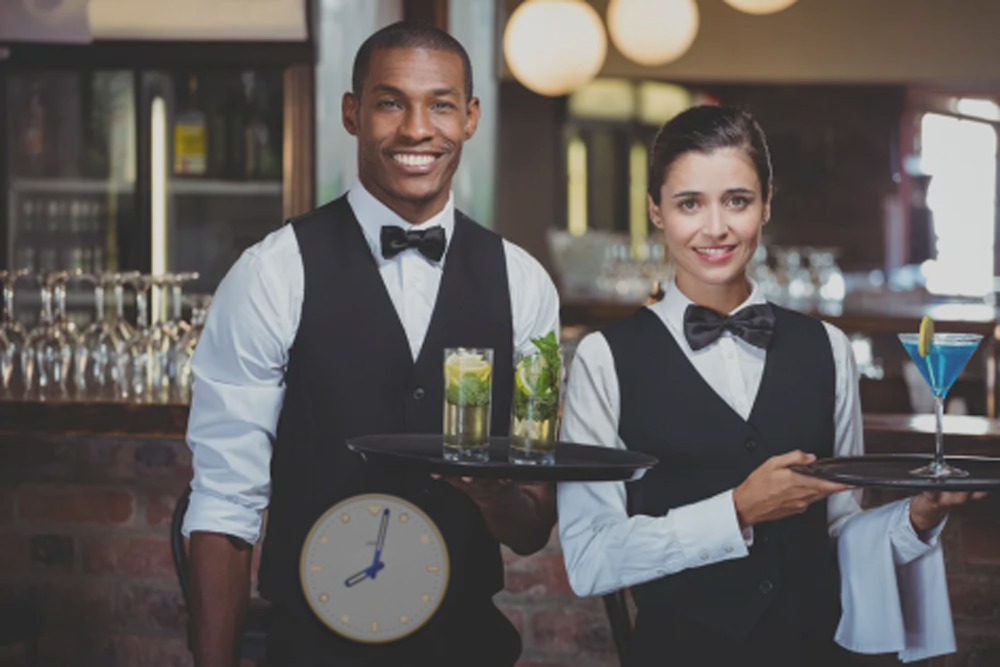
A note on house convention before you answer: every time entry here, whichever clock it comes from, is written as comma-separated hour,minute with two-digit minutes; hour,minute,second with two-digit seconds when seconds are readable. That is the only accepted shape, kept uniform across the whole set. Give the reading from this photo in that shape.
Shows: 8,02
